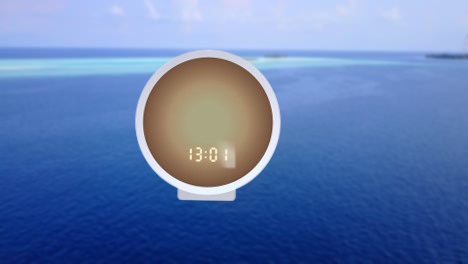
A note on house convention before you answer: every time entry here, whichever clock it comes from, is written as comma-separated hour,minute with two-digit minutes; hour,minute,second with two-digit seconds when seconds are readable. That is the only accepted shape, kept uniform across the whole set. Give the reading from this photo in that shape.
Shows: 13,01
